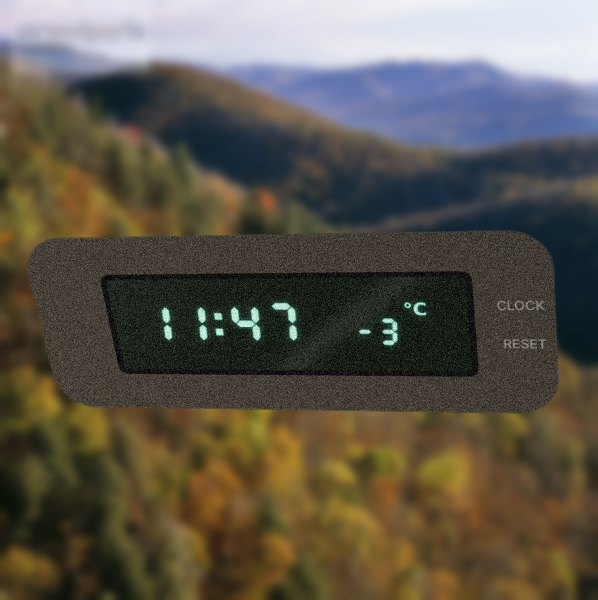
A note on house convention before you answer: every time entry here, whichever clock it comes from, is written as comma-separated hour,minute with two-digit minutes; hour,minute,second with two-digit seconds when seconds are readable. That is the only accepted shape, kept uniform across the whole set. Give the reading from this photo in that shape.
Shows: 11,47
